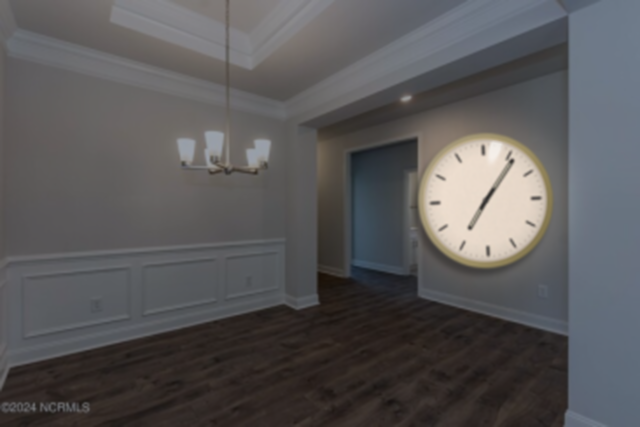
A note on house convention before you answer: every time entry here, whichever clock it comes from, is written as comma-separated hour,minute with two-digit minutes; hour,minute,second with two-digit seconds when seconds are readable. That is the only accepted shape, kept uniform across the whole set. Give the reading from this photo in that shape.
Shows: 7,06
